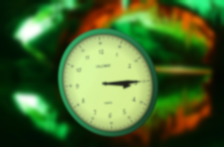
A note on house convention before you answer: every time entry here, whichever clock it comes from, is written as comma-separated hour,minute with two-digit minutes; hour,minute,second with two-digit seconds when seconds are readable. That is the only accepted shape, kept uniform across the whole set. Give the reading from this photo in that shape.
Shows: 3,15
